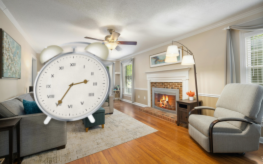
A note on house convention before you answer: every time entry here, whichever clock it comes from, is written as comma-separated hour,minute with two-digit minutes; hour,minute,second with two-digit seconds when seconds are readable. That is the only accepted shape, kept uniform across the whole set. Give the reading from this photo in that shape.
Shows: 2,35
